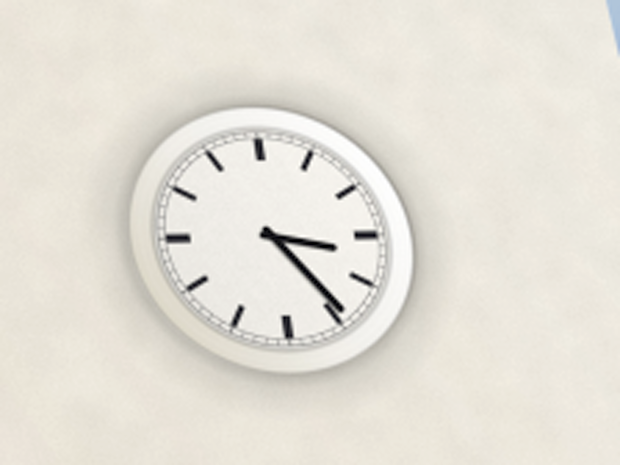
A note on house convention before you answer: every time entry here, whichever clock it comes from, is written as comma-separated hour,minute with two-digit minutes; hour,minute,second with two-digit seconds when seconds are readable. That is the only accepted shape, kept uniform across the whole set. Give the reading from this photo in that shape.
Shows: 3,24
